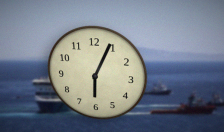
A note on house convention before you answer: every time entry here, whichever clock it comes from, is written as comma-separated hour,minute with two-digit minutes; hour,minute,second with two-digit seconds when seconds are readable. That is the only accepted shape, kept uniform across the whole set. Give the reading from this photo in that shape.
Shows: 6,04
